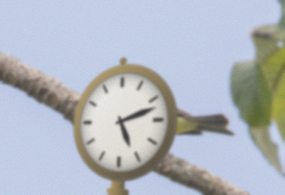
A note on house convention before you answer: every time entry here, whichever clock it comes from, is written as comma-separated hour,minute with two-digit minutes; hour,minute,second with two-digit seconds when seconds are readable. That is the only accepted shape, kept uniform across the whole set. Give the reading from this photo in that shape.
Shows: 5,12
